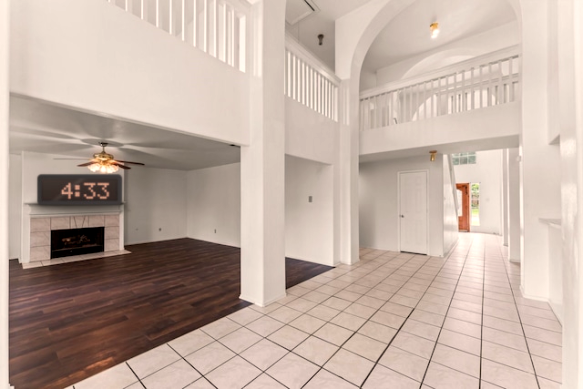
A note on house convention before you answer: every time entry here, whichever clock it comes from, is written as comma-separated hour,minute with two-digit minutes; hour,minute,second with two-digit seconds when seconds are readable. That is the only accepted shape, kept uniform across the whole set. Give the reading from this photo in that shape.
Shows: 4,33
